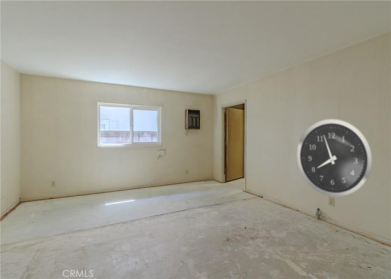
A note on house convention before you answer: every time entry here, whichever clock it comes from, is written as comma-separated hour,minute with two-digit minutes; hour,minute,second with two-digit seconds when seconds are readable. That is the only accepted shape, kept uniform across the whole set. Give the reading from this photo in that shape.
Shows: 7,57
